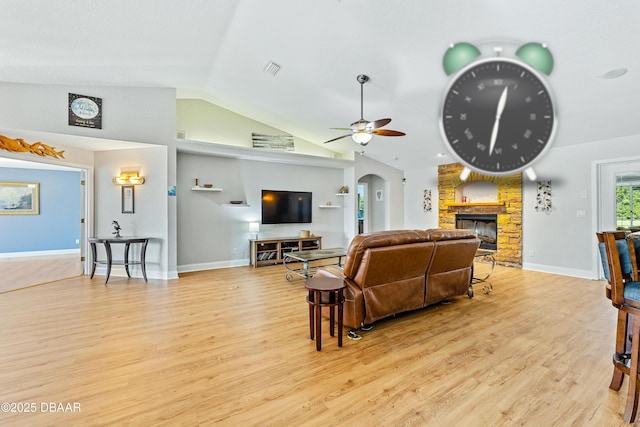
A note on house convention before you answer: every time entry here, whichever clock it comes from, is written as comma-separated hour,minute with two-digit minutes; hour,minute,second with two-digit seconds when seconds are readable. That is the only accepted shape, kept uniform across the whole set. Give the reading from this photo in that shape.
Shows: 12,32
